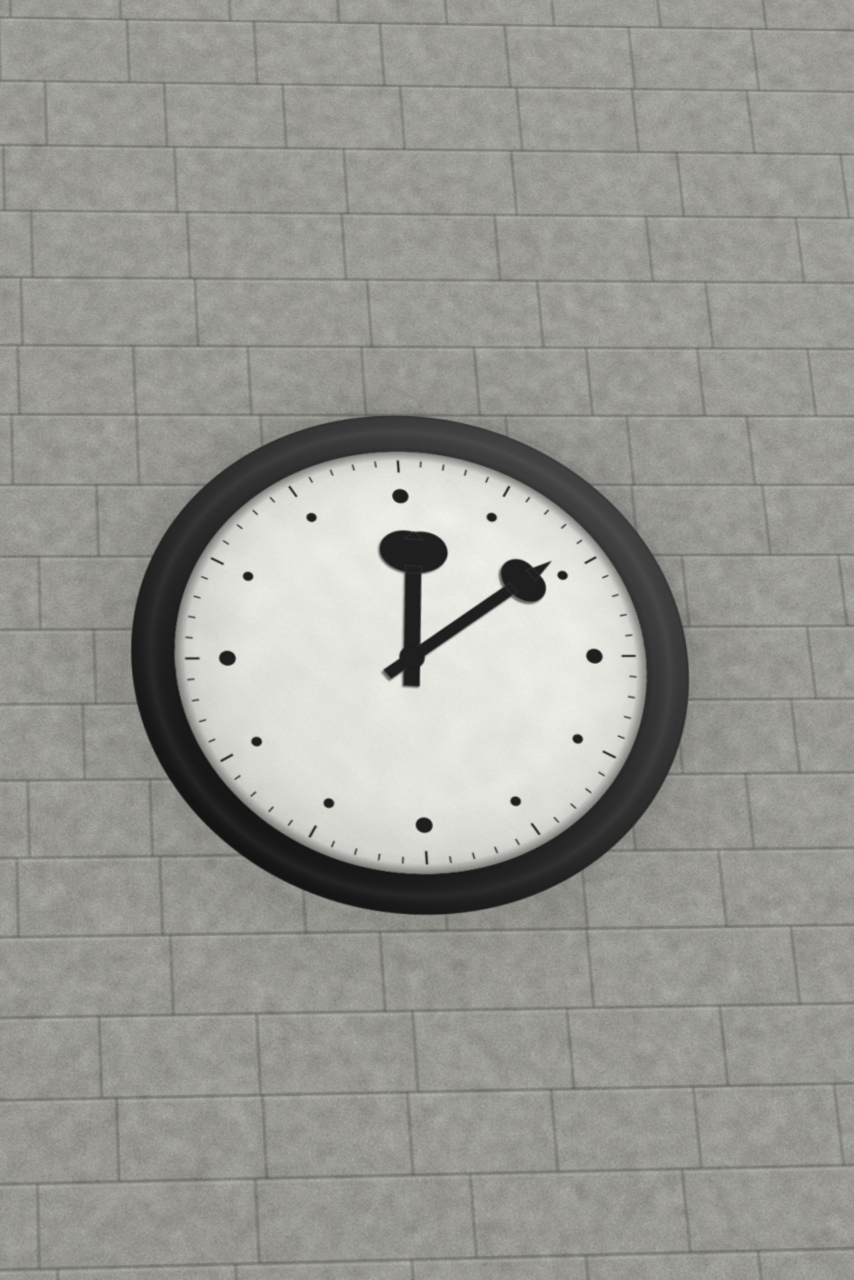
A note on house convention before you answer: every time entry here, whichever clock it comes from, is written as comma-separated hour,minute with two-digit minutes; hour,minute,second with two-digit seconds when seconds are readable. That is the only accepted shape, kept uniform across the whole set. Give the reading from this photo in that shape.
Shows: 12,09
